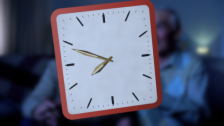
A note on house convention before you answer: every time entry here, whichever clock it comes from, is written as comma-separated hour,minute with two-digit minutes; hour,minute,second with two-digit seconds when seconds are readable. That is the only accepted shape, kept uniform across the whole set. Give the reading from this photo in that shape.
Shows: 7,49
